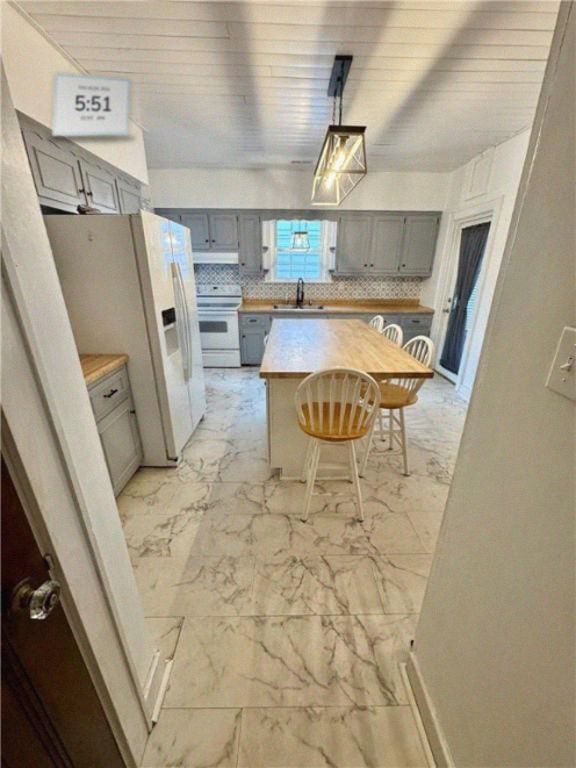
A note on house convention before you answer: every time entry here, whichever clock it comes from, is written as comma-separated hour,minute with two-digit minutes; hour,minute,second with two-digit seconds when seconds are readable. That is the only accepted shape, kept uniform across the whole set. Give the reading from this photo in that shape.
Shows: 5,51
